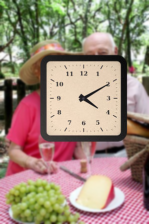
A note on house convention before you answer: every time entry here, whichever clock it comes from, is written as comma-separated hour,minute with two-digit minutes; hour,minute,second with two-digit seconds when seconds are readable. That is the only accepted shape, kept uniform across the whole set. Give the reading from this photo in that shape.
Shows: 4,10
